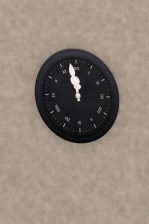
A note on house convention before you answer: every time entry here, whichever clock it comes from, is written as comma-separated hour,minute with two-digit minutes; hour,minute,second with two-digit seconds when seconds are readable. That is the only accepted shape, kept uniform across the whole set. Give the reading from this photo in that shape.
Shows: 11,58
